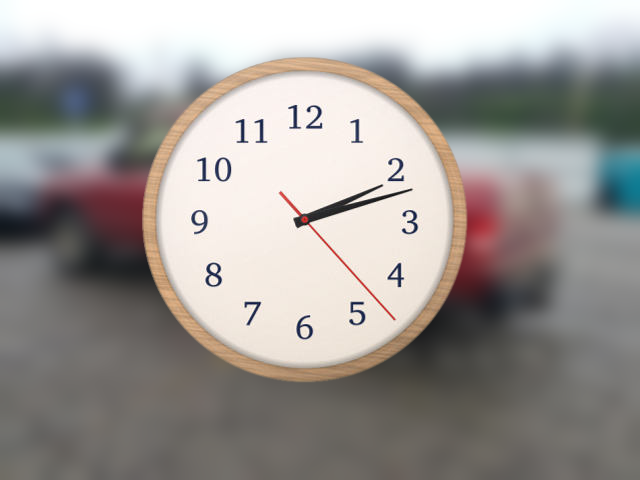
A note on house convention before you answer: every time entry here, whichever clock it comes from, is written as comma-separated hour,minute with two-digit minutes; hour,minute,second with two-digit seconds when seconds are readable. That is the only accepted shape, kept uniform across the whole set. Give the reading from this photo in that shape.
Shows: 2,12,23
